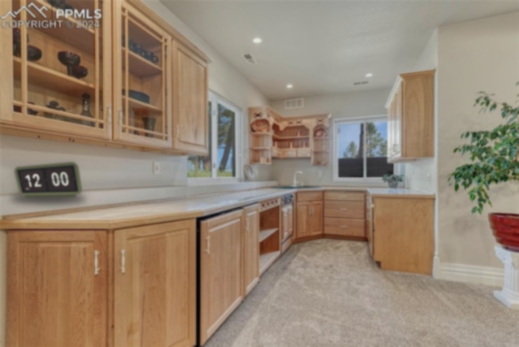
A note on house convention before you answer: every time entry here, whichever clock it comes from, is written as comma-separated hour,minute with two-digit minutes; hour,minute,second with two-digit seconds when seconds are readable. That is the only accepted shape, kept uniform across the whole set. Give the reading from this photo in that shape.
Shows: 12,00
